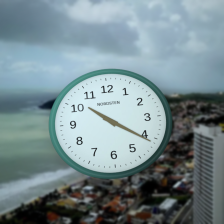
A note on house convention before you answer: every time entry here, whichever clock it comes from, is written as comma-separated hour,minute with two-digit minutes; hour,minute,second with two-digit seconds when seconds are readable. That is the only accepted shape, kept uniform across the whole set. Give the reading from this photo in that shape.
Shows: 10,21
